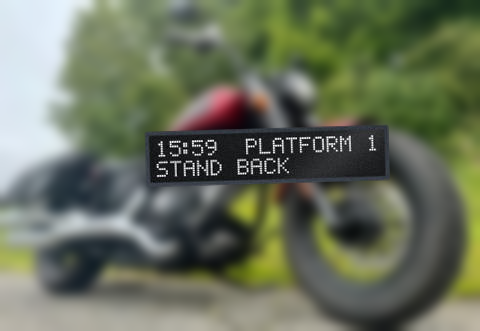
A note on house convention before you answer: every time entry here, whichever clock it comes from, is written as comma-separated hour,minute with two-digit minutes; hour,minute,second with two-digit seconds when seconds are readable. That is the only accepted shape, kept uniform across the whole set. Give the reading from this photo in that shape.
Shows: 15,59
